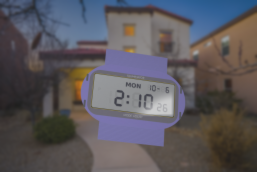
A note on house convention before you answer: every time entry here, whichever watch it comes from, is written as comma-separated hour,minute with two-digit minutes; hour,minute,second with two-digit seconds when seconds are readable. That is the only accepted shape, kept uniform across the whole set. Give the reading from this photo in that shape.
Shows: 2,10
